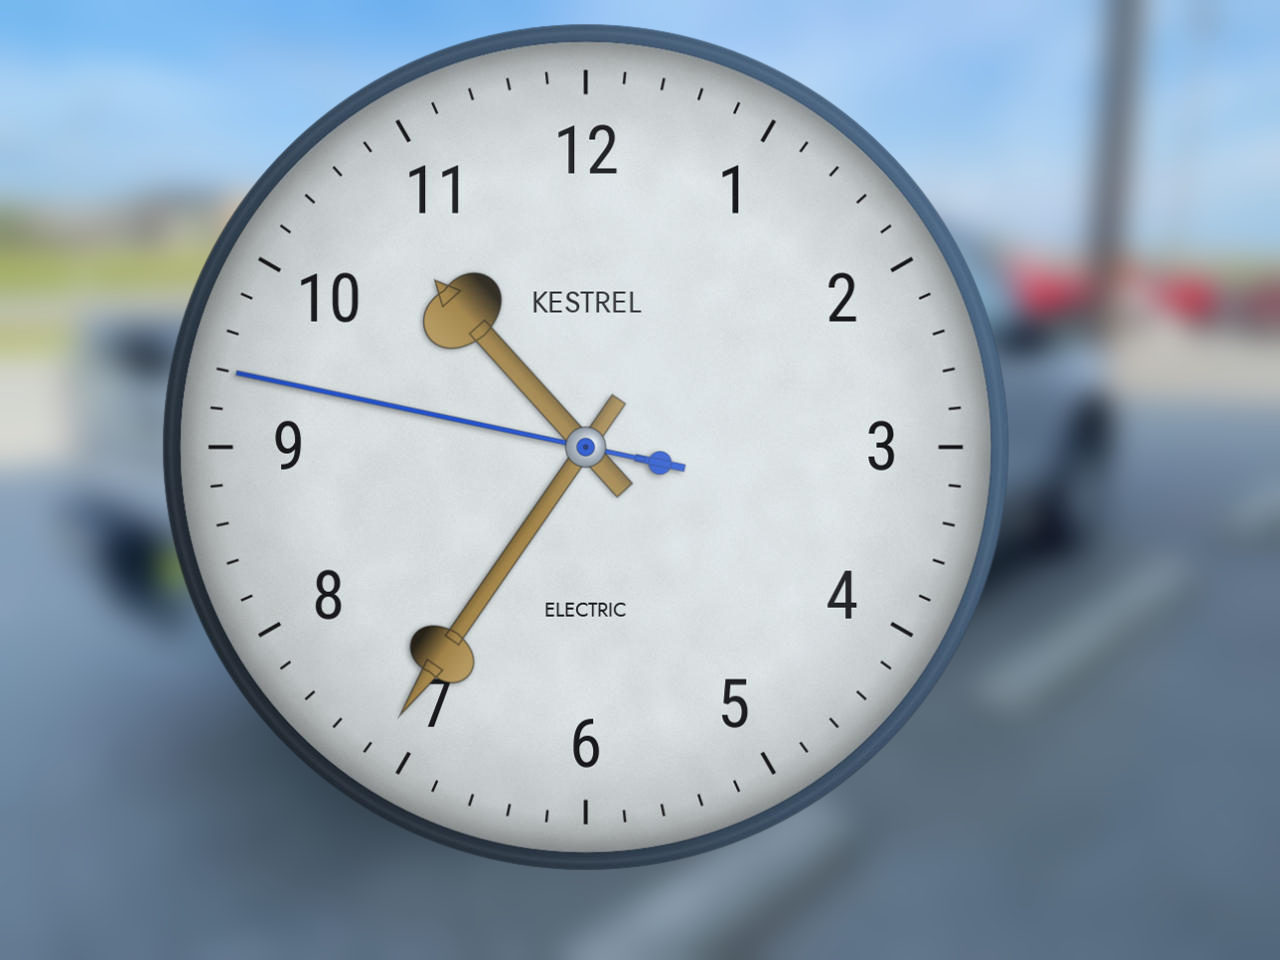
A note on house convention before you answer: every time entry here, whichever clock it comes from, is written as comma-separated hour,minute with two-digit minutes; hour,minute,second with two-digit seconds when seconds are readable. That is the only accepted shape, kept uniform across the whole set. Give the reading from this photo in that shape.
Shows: 10,35,47
